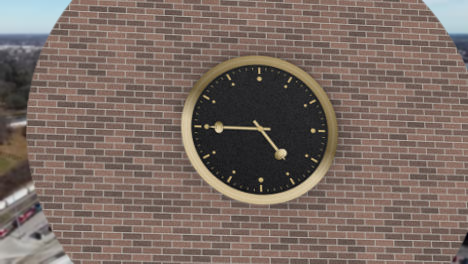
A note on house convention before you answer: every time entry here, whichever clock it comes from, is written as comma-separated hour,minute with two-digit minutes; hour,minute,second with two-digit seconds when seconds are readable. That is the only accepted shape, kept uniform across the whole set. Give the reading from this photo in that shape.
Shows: 4,45
